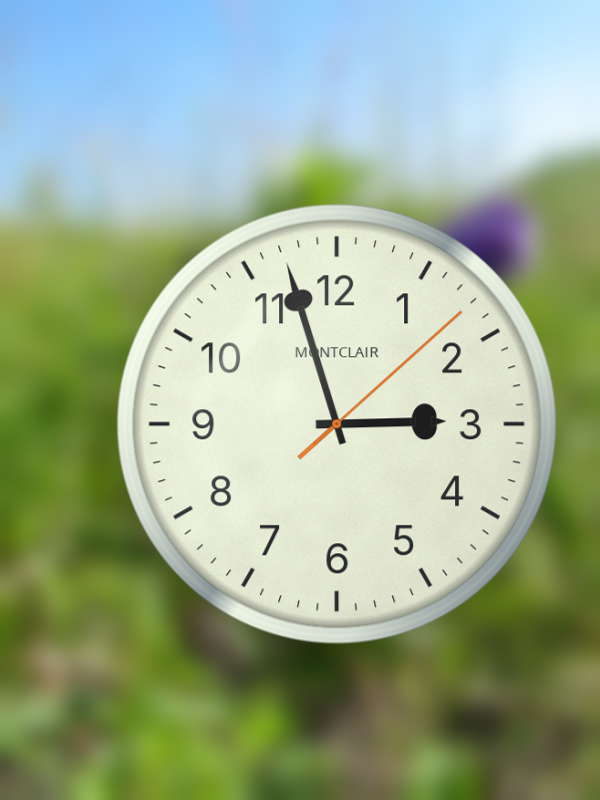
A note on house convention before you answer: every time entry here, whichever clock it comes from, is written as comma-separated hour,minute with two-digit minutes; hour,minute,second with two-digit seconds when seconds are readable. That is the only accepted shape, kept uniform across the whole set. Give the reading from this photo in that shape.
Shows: 2,57,08
